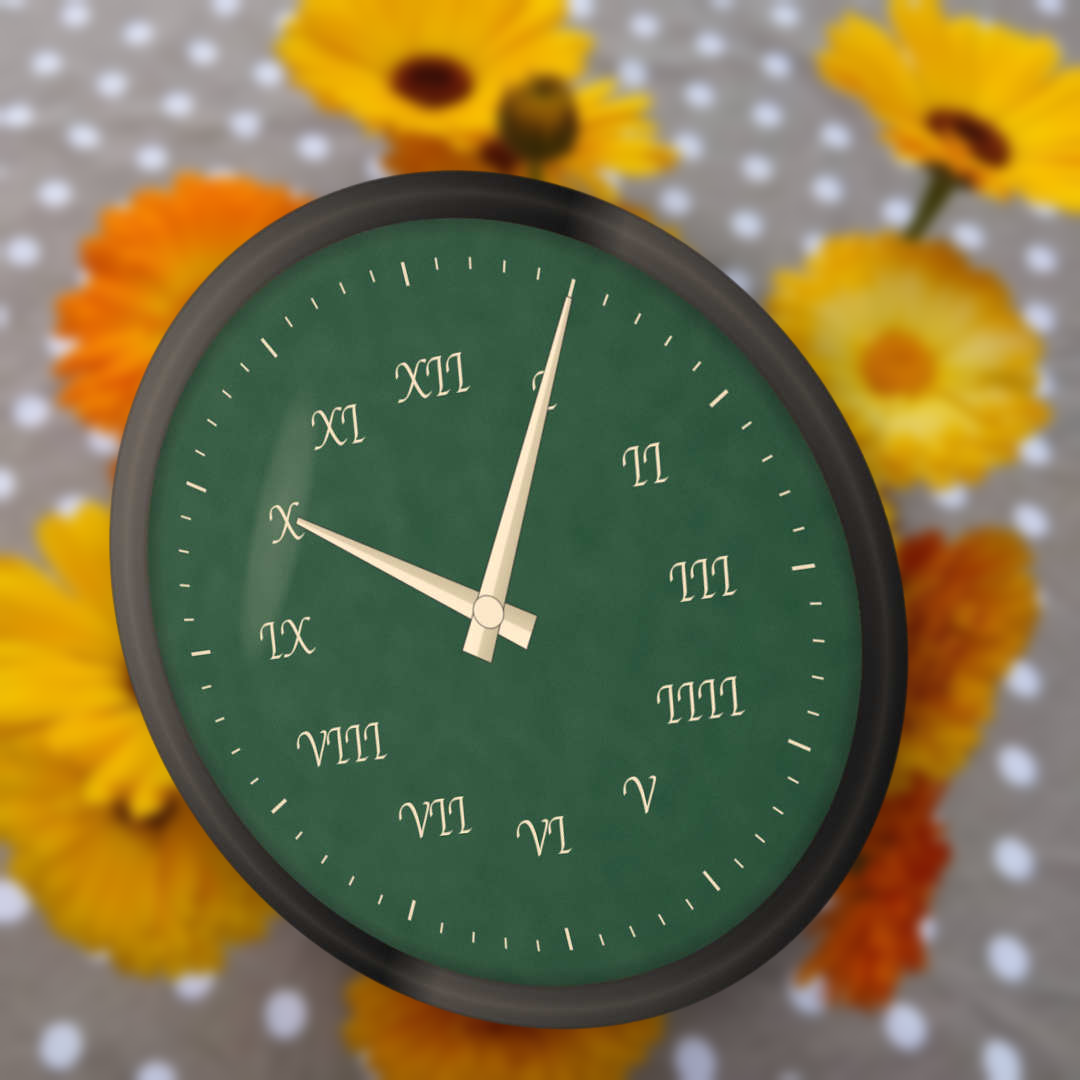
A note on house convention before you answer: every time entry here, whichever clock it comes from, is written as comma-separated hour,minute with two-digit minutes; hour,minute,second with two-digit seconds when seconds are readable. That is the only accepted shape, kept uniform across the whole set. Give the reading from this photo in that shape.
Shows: 10,05
